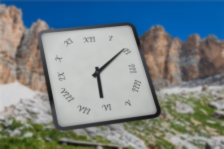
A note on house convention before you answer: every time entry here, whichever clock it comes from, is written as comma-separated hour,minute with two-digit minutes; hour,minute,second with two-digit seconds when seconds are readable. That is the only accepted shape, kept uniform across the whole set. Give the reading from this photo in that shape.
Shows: 6,09
